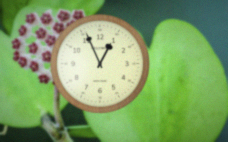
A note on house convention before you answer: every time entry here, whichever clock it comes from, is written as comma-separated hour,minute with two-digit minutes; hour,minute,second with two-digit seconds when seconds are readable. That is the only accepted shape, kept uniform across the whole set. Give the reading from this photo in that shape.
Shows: 12,56
